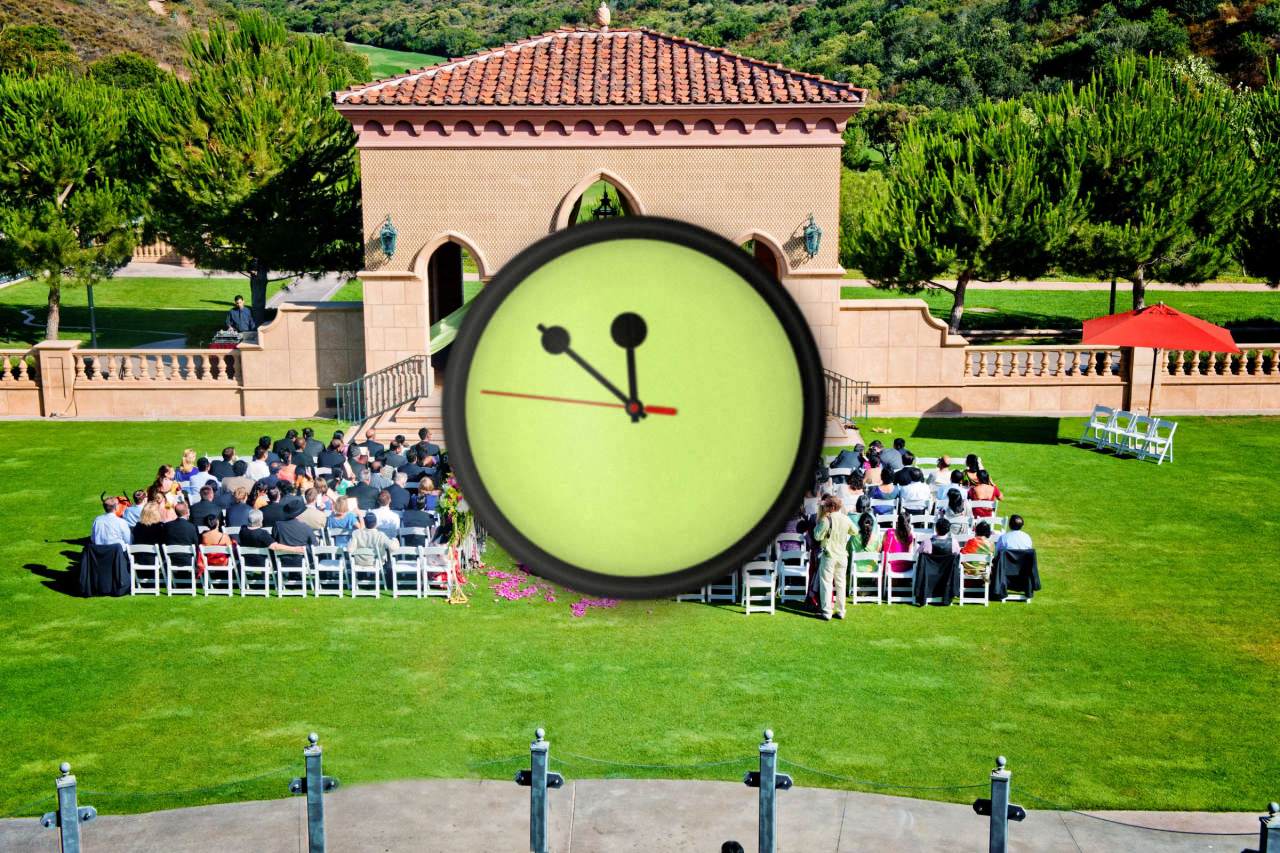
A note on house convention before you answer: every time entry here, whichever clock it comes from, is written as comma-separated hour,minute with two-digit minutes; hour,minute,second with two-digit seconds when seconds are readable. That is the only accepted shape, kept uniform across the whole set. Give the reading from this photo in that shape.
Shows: 11,51,46
